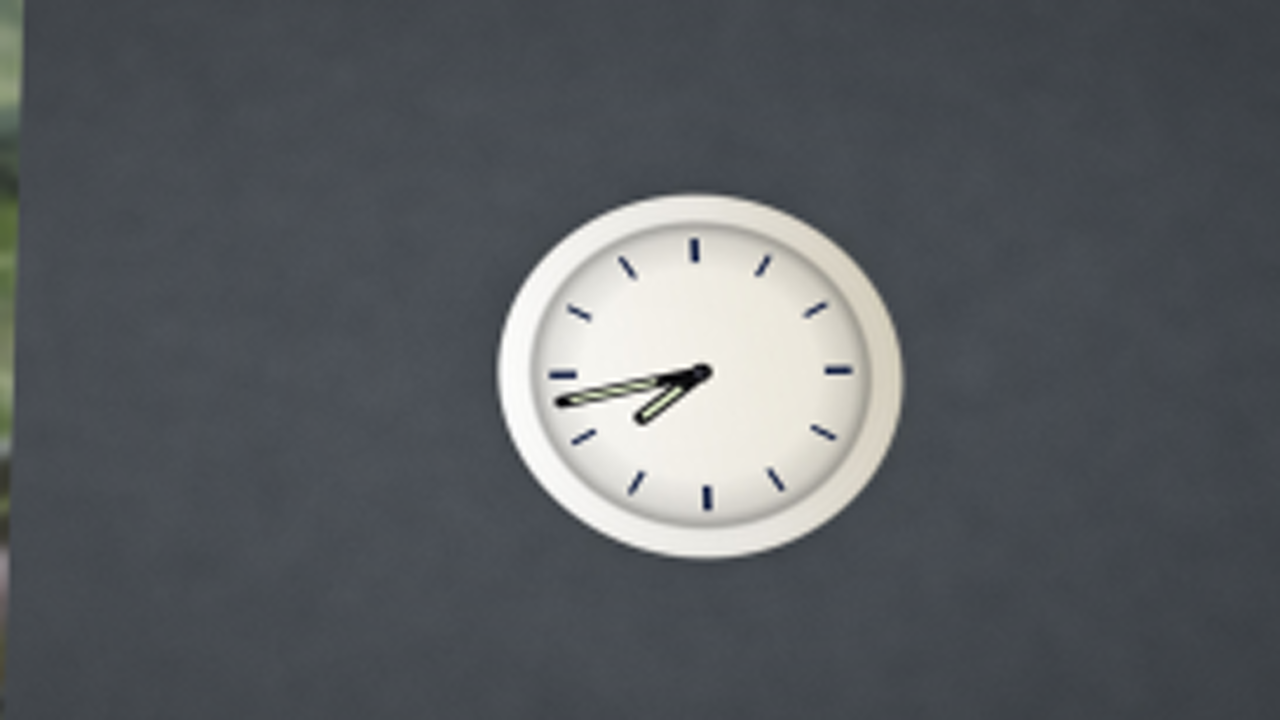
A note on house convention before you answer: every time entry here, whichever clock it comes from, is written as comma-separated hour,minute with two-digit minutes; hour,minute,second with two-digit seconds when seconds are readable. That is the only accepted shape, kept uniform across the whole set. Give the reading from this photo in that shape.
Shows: 7,43
